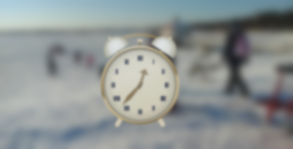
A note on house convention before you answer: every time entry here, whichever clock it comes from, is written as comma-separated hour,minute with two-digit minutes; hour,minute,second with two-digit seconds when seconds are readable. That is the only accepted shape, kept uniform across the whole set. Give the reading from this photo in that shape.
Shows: 12,37
